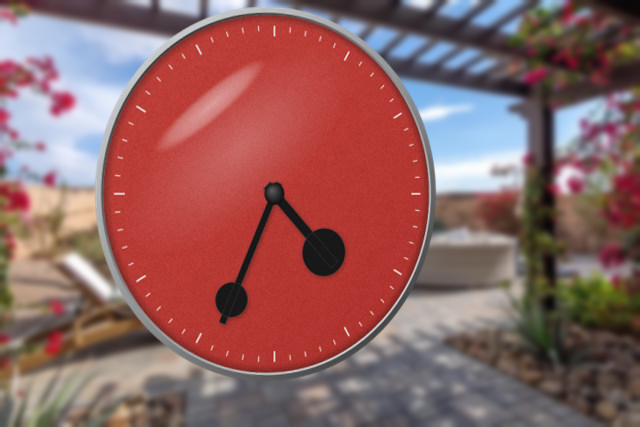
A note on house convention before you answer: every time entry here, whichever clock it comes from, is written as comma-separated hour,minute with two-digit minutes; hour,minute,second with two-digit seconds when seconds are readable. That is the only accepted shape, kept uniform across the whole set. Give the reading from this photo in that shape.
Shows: 4,34
